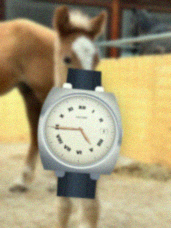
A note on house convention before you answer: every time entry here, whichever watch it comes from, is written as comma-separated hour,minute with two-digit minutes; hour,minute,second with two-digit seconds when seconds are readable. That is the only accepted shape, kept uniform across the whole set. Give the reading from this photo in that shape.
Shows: 4,45
